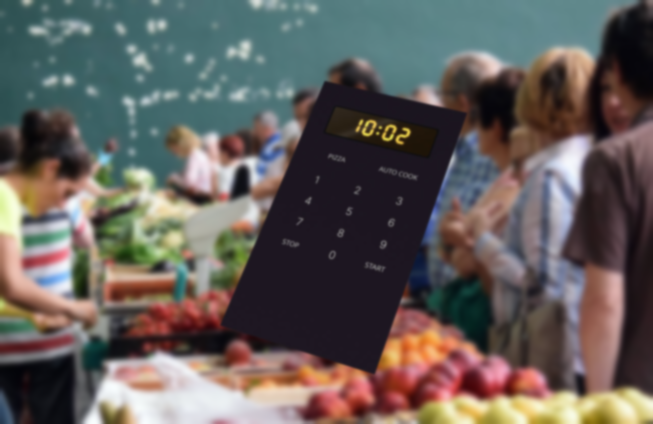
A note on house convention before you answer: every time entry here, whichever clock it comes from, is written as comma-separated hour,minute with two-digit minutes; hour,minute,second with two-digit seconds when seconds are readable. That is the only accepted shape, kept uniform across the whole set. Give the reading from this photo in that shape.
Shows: 10,02
